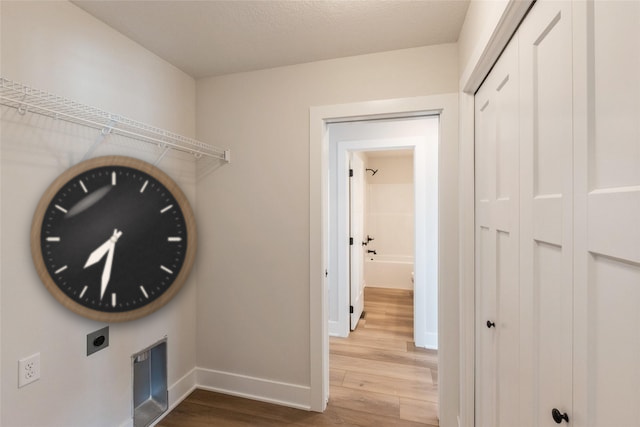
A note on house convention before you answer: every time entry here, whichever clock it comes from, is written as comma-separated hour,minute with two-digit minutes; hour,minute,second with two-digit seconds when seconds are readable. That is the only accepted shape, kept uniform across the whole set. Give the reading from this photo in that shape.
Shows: 7,32
